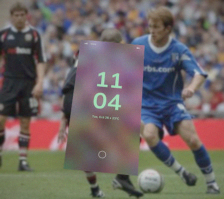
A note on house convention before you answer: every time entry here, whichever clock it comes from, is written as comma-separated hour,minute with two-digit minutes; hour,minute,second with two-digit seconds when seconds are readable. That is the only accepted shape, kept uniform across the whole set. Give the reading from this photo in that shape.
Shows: 11,04
